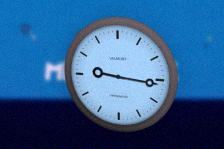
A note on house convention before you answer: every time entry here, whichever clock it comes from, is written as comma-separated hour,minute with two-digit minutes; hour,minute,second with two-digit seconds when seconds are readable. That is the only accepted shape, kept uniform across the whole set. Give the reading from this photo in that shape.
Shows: 9,16
